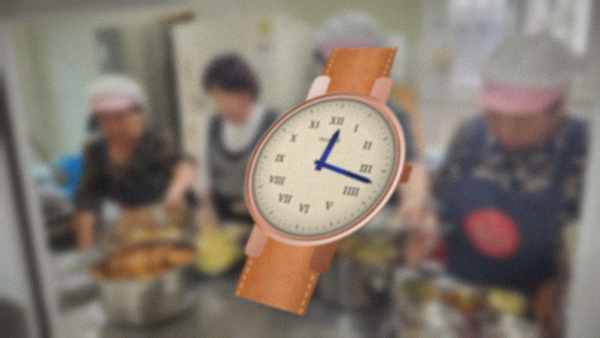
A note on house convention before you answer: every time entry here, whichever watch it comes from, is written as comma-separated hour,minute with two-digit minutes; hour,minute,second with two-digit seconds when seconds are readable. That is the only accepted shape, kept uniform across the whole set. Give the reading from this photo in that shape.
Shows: 12,17
